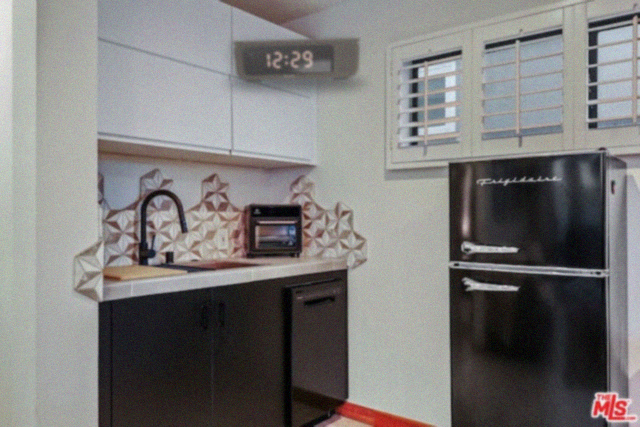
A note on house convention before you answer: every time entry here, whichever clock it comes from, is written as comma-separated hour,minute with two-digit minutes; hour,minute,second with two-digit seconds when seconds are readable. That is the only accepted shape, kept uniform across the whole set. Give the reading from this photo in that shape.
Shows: 12,29
